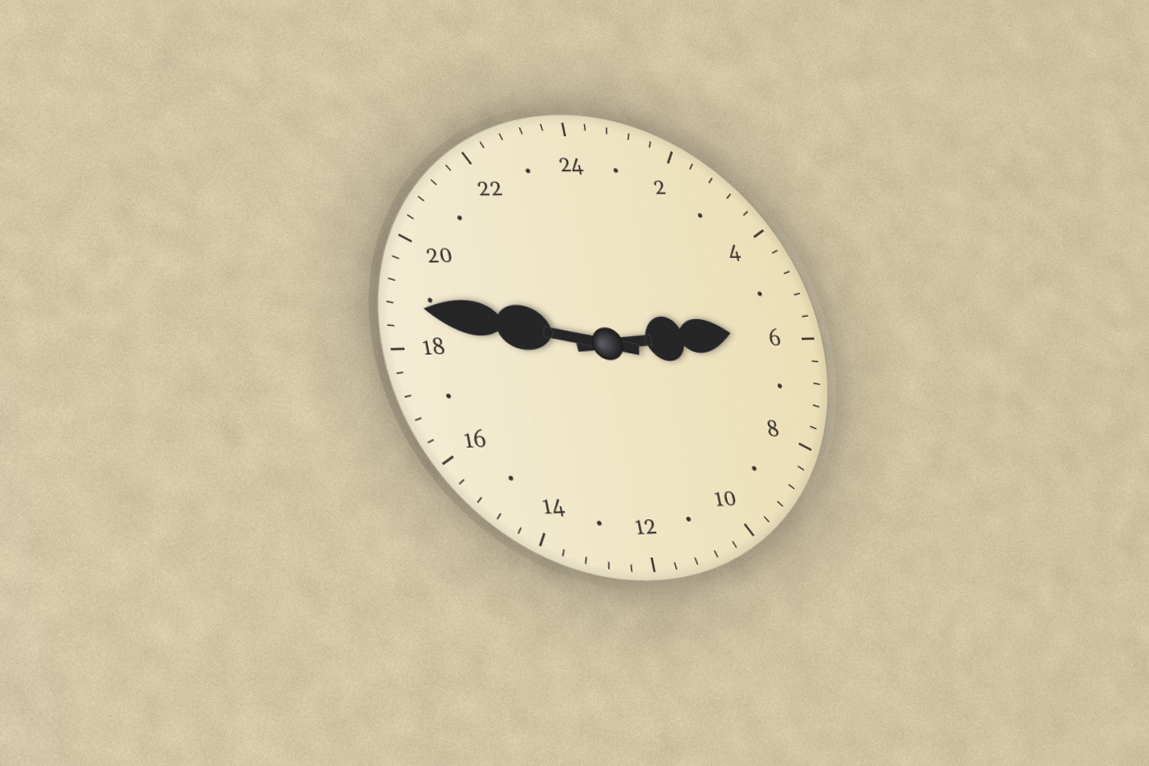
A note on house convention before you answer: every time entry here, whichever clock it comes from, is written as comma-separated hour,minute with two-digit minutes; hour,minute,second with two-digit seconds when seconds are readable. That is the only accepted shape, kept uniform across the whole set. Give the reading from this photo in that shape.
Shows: 5,47
